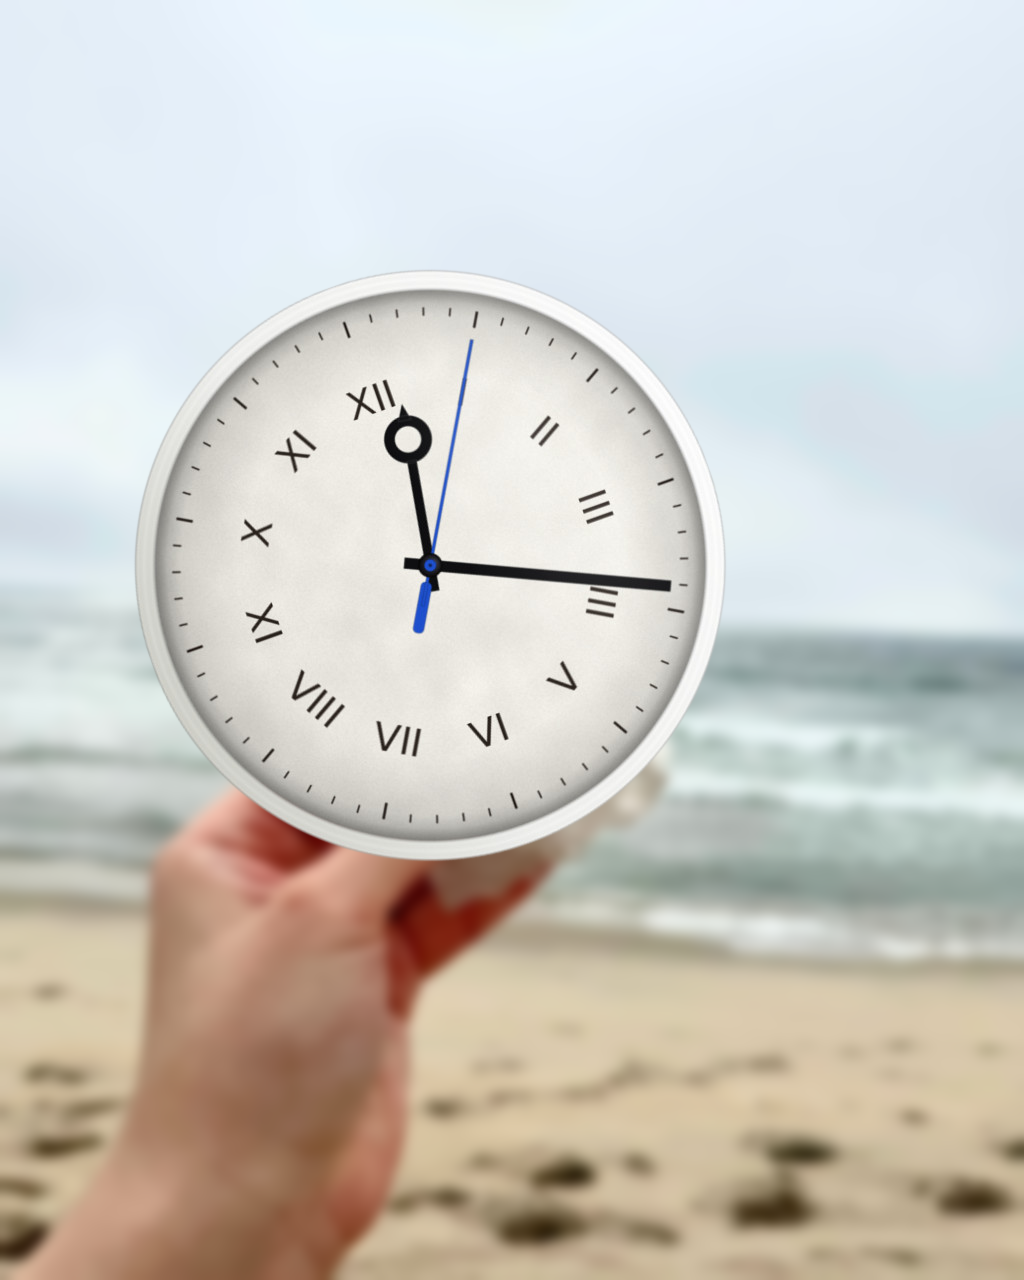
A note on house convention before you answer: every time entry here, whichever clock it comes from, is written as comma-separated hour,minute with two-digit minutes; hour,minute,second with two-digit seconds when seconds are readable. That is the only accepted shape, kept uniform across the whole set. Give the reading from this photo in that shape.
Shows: 12,19,05
